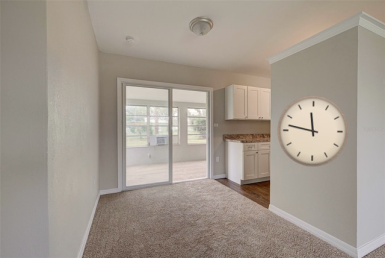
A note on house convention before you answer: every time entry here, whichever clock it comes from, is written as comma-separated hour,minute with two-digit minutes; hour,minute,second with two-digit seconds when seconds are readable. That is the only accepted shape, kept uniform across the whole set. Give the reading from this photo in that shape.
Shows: 11,47
